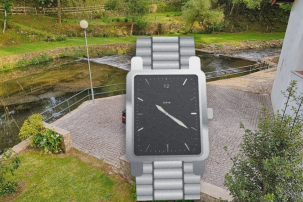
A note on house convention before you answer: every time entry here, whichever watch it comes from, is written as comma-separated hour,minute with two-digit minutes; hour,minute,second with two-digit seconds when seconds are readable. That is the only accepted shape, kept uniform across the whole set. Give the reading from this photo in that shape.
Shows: 10,21
